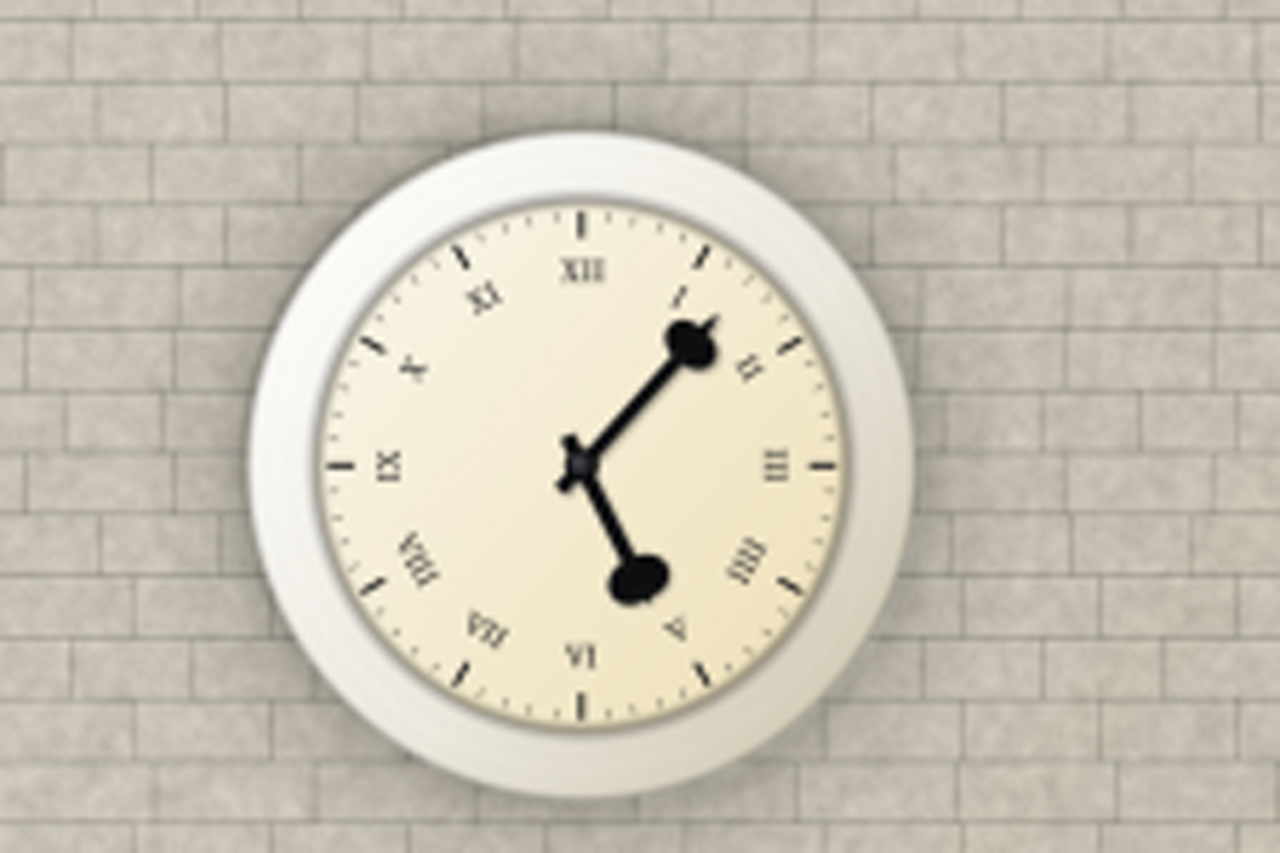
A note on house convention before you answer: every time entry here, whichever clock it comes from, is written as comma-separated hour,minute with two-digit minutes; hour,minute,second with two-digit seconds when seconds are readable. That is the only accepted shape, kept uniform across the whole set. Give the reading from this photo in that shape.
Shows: 5,07
